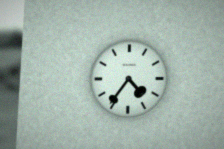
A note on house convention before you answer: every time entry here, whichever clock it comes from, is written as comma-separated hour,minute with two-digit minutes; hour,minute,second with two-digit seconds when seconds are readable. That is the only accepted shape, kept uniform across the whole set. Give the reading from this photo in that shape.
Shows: 4,36
